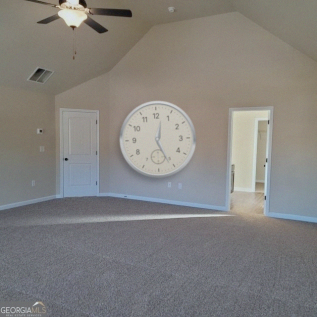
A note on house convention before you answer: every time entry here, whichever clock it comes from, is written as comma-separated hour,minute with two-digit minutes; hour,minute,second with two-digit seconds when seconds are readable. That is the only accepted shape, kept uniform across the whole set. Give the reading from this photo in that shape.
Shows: 12,26
